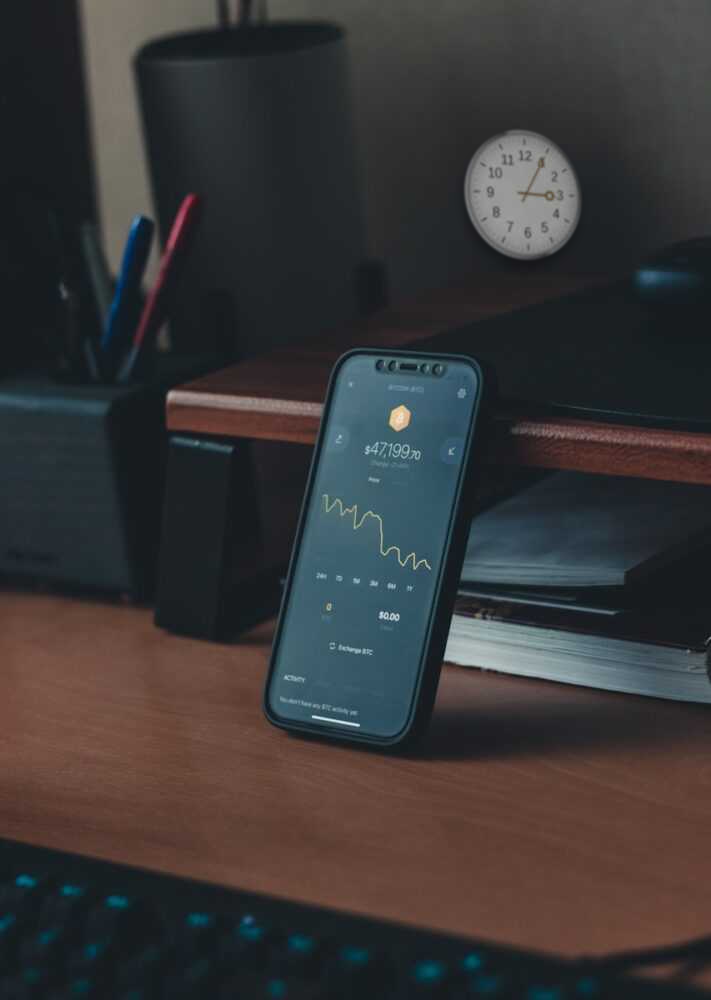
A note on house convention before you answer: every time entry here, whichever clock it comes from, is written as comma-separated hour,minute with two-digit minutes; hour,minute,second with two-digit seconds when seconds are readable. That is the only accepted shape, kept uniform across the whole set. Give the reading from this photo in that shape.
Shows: 3,05
